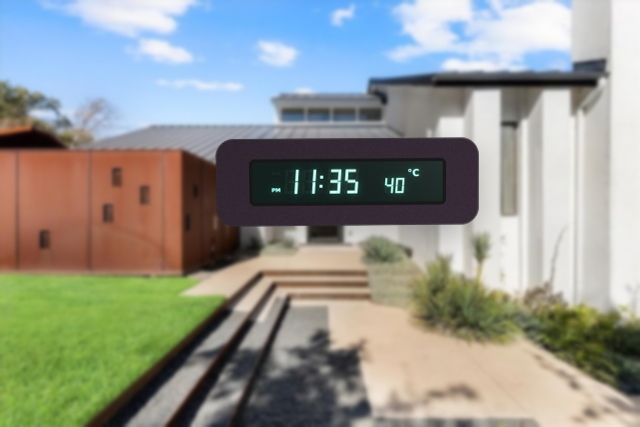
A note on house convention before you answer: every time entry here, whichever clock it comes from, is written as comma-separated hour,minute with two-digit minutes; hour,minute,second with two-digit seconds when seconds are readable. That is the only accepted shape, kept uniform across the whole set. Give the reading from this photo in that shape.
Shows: 11,35
